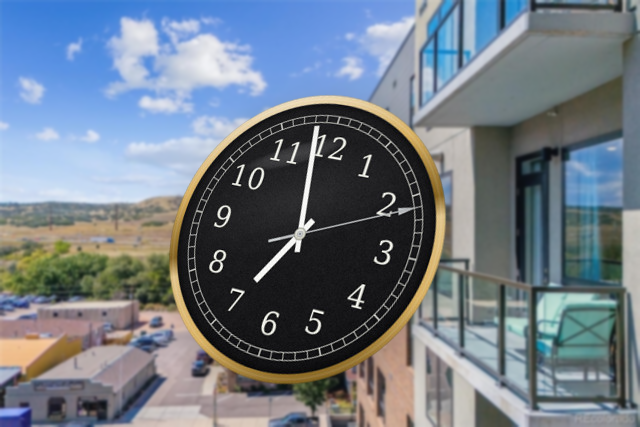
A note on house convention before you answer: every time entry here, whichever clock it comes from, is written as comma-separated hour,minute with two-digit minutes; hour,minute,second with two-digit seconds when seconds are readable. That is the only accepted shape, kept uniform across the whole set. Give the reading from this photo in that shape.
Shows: 6,58,11
